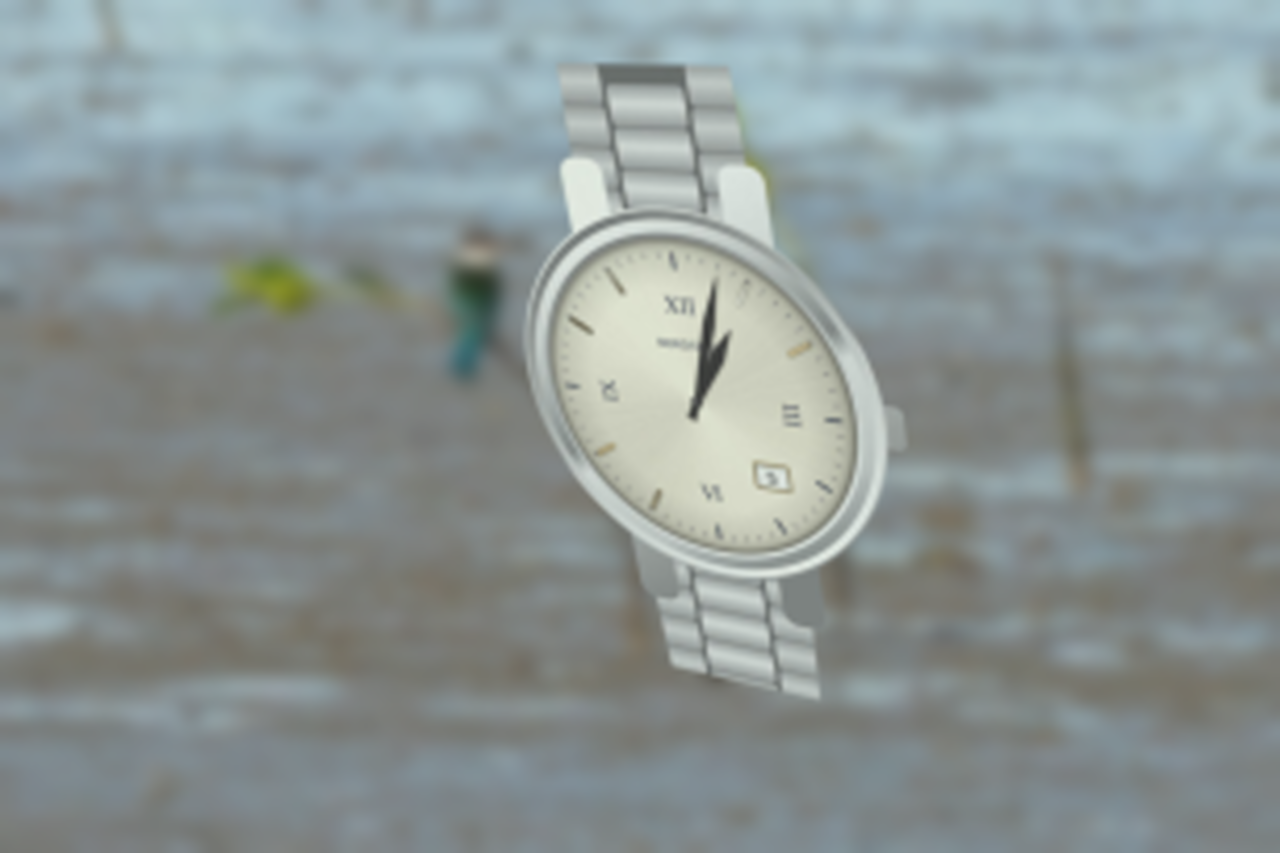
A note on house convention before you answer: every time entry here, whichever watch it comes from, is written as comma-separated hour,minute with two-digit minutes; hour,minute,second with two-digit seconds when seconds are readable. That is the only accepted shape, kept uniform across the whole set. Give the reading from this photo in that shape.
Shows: 1,03
